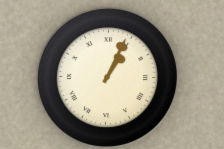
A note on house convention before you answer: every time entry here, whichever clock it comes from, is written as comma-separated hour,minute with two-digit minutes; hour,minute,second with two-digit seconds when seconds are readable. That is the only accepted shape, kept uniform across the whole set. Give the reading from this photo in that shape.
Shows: 1,04
